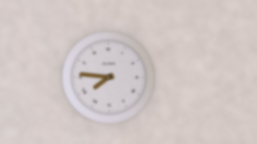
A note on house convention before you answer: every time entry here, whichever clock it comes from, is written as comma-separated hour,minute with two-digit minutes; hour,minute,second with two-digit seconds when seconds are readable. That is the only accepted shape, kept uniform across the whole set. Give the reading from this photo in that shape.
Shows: 7,46
